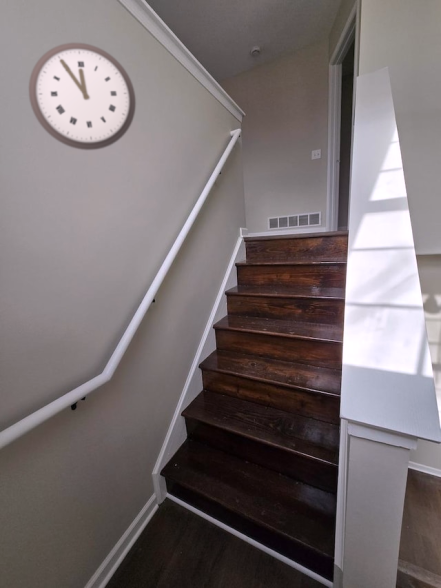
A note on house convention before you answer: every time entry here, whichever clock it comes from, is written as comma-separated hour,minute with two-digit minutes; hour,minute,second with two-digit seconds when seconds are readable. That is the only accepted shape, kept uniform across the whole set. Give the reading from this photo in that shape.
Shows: 11,55
